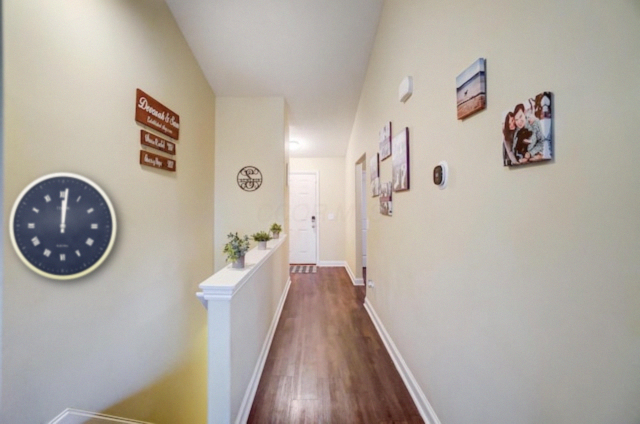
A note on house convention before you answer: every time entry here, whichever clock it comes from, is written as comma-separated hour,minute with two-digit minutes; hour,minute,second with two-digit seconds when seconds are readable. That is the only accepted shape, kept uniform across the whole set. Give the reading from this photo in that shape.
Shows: 12,01
